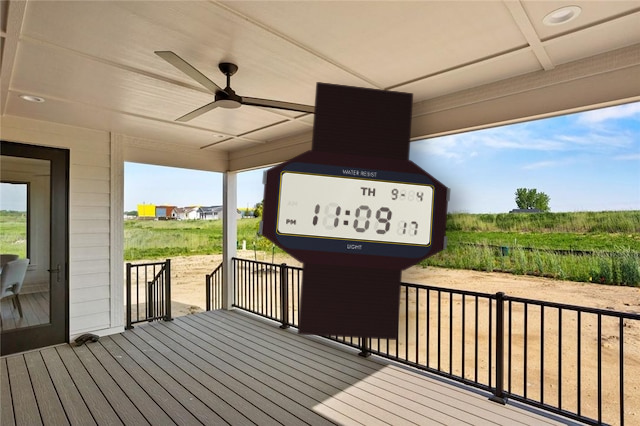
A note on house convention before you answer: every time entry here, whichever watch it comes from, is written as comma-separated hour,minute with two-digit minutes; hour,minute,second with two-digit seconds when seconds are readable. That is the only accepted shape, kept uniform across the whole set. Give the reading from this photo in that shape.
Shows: 11,09,17
